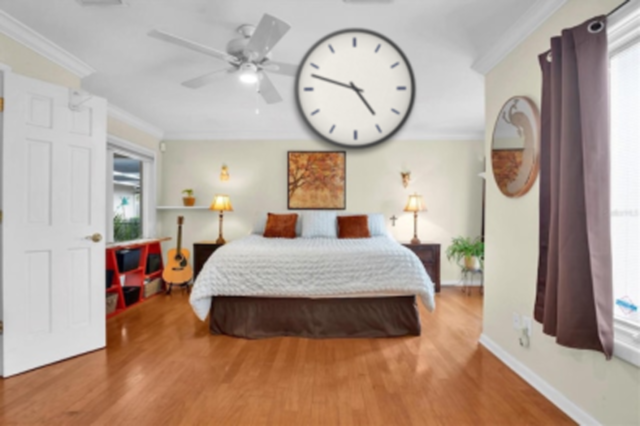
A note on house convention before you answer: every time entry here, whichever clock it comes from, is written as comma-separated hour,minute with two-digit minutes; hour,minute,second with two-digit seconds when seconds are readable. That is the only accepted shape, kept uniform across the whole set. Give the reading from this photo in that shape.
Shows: 4,48
